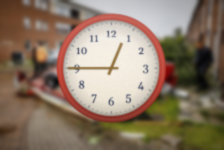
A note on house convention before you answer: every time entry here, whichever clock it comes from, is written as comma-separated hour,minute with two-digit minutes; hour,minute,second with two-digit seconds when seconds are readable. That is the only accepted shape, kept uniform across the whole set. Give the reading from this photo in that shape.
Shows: 12,45
